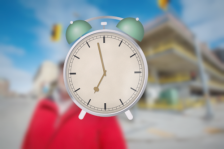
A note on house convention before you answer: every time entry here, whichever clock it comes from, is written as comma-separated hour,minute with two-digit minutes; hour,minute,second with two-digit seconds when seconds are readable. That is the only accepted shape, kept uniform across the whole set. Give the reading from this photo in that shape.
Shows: 6,58
